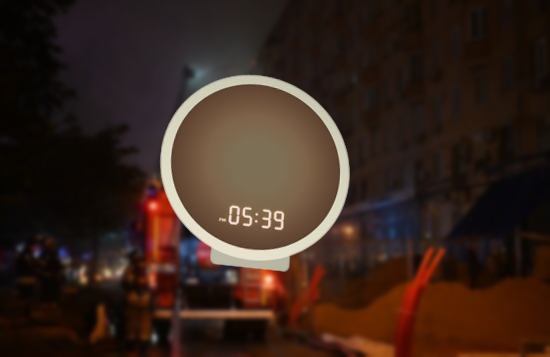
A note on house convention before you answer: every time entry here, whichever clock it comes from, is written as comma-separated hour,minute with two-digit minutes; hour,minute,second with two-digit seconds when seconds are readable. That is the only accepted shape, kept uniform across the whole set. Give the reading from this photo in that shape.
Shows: 5,39
